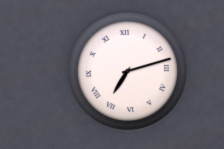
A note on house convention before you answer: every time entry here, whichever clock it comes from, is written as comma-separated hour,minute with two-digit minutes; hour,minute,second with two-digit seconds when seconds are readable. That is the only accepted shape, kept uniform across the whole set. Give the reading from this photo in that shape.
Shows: 7,13
